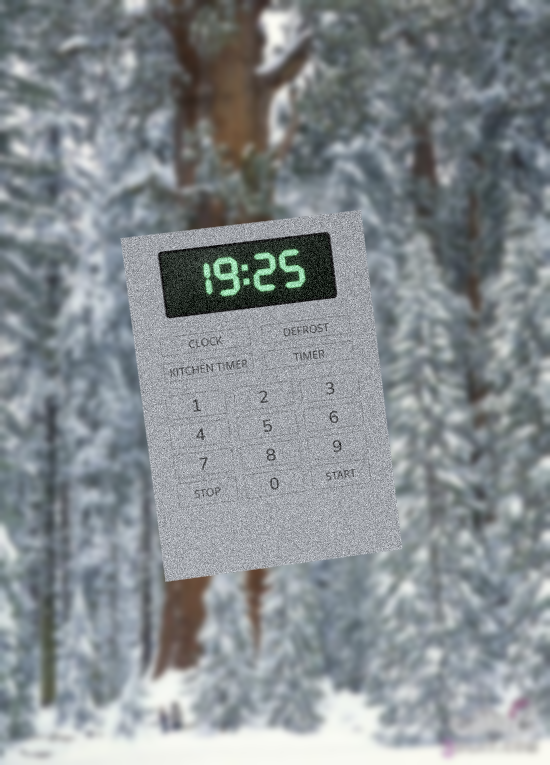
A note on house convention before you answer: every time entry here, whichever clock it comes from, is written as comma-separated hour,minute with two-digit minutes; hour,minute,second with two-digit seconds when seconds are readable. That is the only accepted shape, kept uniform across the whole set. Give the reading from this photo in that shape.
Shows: 19,25
